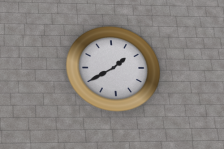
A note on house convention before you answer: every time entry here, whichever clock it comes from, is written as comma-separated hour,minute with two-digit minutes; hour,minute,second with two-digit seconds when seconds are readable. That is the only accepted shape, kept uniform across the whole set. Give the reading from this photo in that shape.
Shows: 1,40
